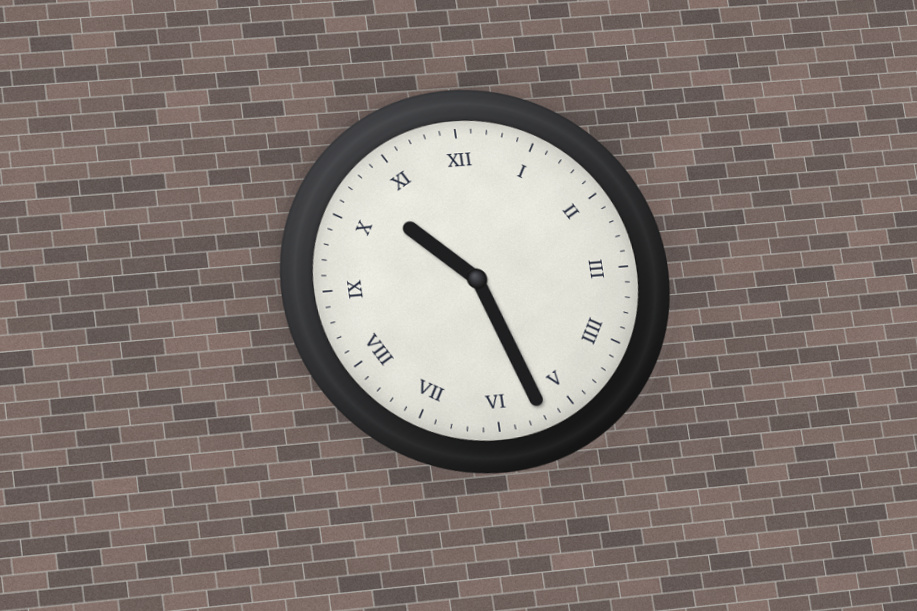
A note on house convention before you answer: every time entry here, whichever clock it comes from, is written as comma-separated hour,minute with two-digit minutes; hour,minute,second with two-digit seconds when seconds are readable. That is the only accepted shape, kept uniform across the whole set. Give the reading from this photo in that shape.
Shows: 10,27
